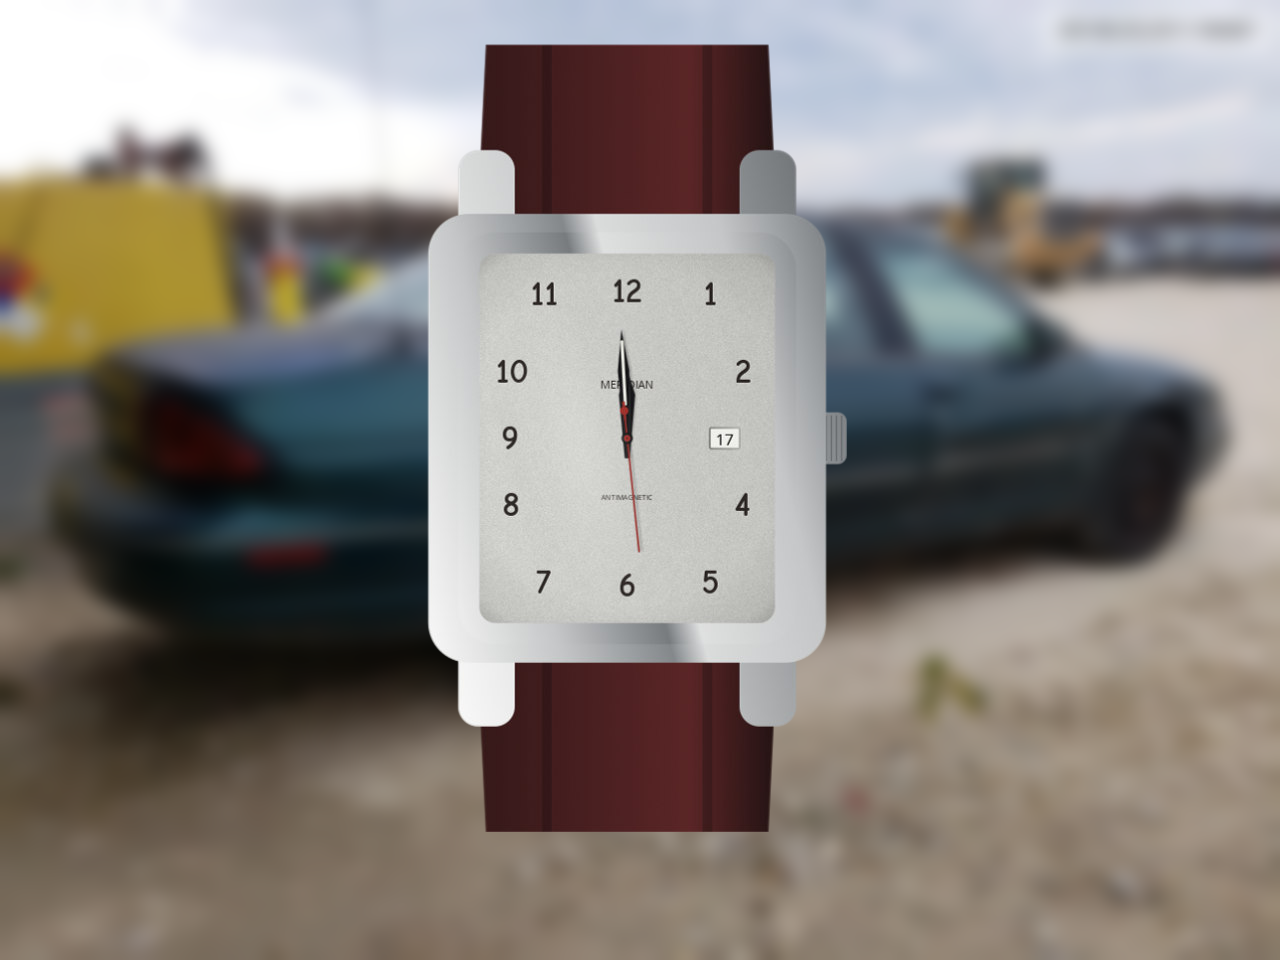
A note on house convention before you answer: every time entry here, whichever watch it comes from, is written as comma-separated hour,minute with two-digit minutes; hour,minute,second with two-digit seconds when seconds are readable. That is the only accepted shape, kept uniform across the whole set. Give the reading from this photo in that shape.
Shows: 11,59,29
